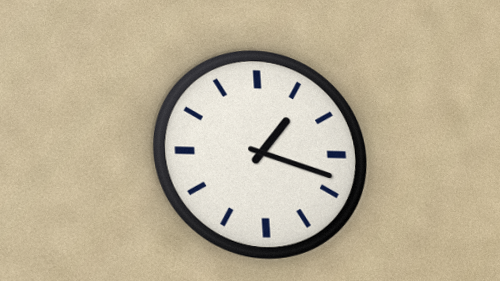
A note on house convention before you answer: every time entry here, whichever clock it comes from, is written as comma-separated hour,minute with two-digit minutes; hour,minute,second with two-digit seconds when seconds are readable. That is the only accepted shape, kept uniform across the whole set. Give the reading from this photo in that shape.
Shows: 1,18
